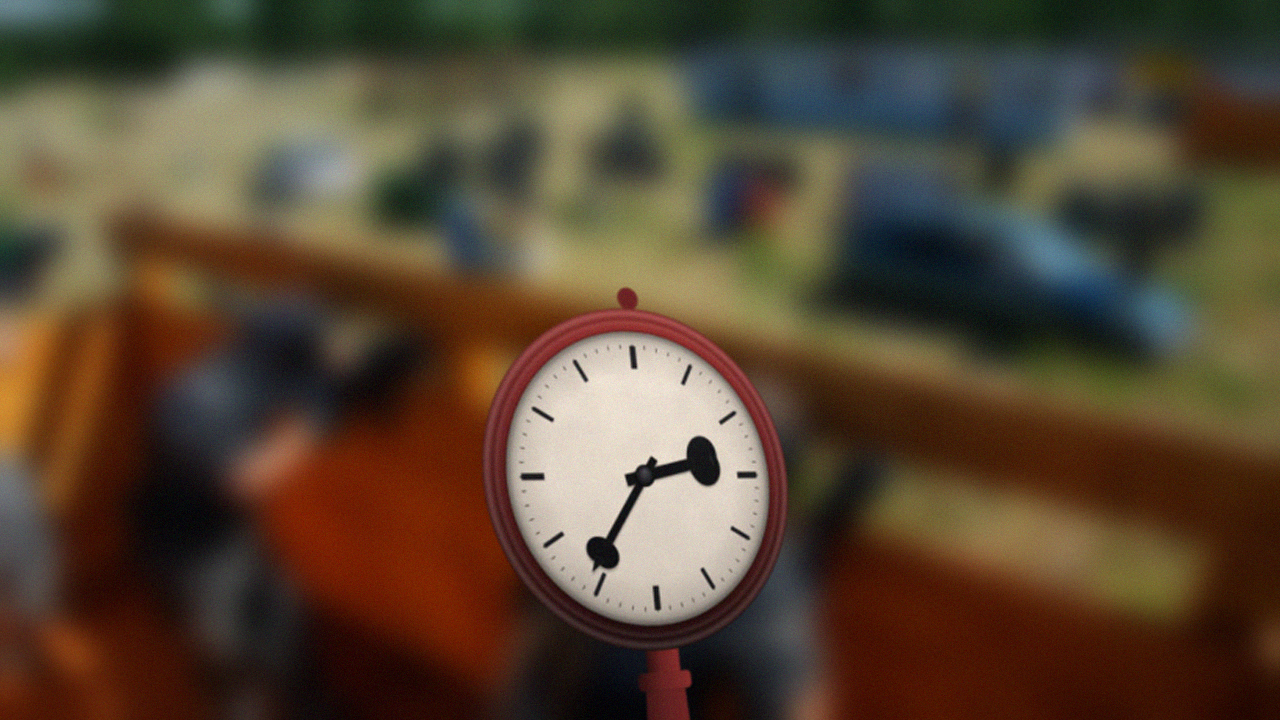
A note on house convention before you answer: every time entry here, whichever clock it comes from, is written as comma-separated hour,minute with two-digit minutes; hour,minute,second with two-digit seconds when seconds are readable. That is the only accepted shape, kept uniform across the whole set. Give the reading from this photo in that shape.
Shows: 2,36
